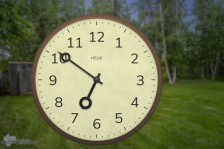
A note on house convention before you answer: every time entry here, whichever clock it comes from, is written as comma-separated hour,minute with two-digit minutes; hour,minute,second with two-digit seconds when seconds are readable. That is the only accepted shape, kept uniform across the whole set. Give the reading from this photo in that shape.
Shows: 6,51
